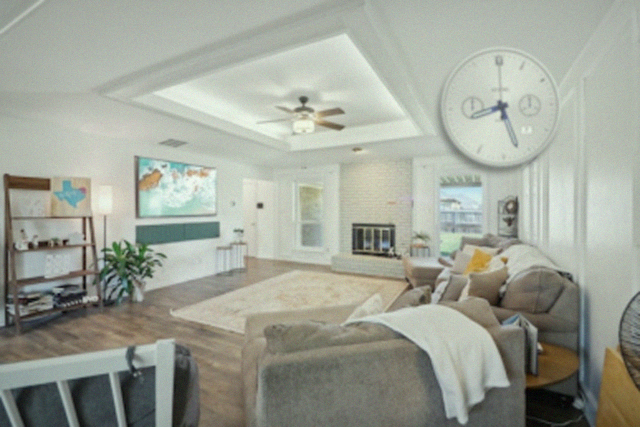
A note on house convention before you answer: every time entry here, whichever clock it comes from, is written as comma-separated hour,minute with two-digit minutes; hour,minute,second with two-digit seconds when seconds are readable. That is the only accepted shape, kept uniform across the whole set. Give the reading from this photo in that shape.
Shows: 8,27
